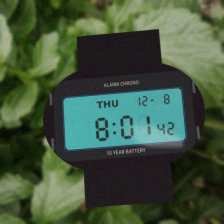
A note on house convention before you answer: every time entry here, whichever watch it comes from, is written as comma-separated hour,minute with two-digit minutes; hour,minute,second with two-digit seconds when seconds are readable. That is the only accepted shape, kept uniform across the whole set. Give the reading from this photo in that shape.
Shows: 8,01,42
